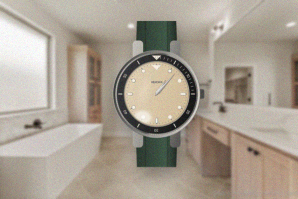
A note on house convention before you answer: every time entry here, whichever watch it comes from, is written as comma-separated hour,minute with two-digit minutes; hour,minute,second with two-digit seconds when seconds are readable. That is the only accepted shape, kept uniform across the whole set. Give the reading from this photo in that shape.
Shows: 1,07
